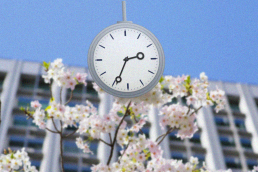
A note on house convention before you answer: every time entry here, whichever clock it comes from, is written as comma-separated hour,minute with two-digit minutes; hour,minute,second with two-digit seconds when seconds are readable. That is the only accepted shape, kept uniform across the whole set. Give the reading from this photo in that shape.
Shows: 2,34
